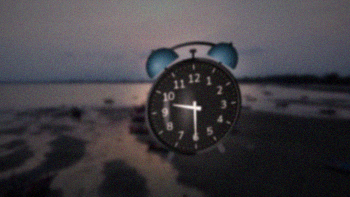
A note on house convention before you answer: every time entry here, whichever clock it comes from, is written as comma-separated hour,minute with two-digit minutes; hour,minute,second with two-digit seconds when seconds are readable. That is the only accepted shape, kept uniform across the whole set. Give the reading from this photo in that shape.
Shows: 9,30
